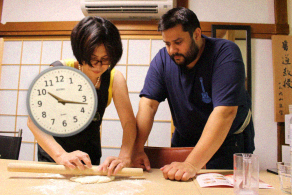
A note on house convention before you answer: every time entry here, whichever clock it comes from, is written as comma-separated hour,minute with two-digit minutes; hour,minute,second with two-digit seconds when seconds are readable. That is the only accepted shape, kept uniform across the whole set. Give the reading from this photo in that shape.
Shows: 10,17
